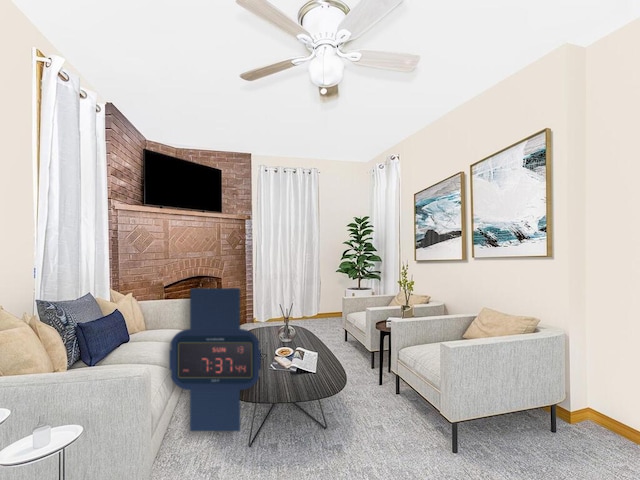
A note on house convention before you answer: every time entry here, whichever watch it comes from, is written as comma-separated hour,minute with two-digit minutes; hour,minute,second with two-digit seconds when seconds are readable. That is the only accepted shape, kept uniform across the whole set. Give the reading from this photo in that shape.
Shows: 7,37
